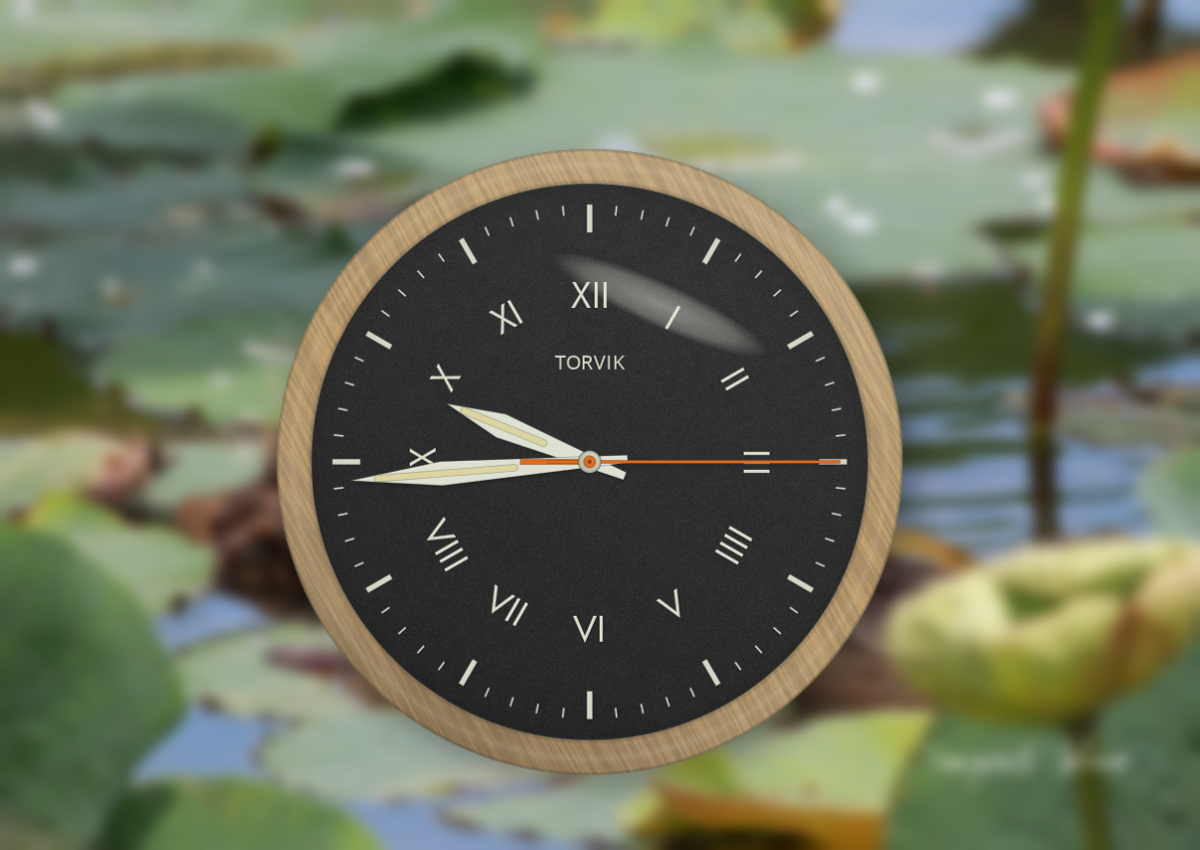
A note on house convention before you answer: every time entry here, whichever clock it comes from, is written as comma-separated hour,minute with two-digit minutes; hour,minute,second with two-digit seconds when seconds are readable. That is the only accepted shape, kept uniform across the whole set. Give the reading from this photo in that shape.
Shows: 9,44,15
